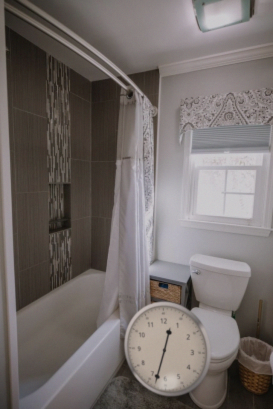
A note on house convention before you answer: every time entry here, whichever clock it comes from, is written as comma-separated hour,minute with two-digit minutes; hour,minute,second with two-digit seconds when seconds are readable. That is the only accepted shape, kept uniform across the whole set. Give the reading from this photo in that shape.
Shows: 12,33
